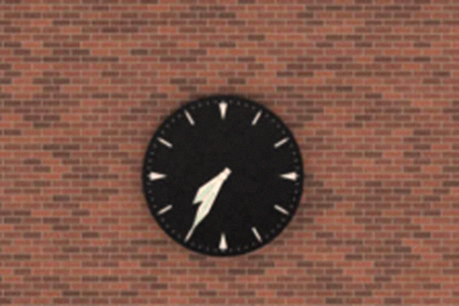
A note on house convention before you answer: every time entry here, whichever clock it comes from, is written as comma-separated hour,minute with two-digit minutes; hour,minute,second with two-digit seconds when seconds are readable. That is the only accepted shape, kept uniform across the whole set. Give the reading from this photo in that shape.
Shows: 7,35
